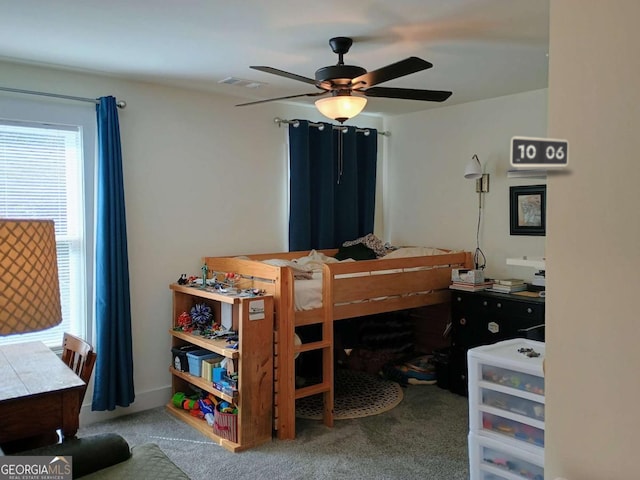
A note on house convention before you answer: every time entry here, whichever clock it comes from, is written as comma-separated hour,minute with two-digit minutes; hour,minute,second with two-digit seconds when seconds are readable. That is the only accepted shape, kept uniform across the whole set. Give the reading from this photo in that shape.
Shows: 10,06
